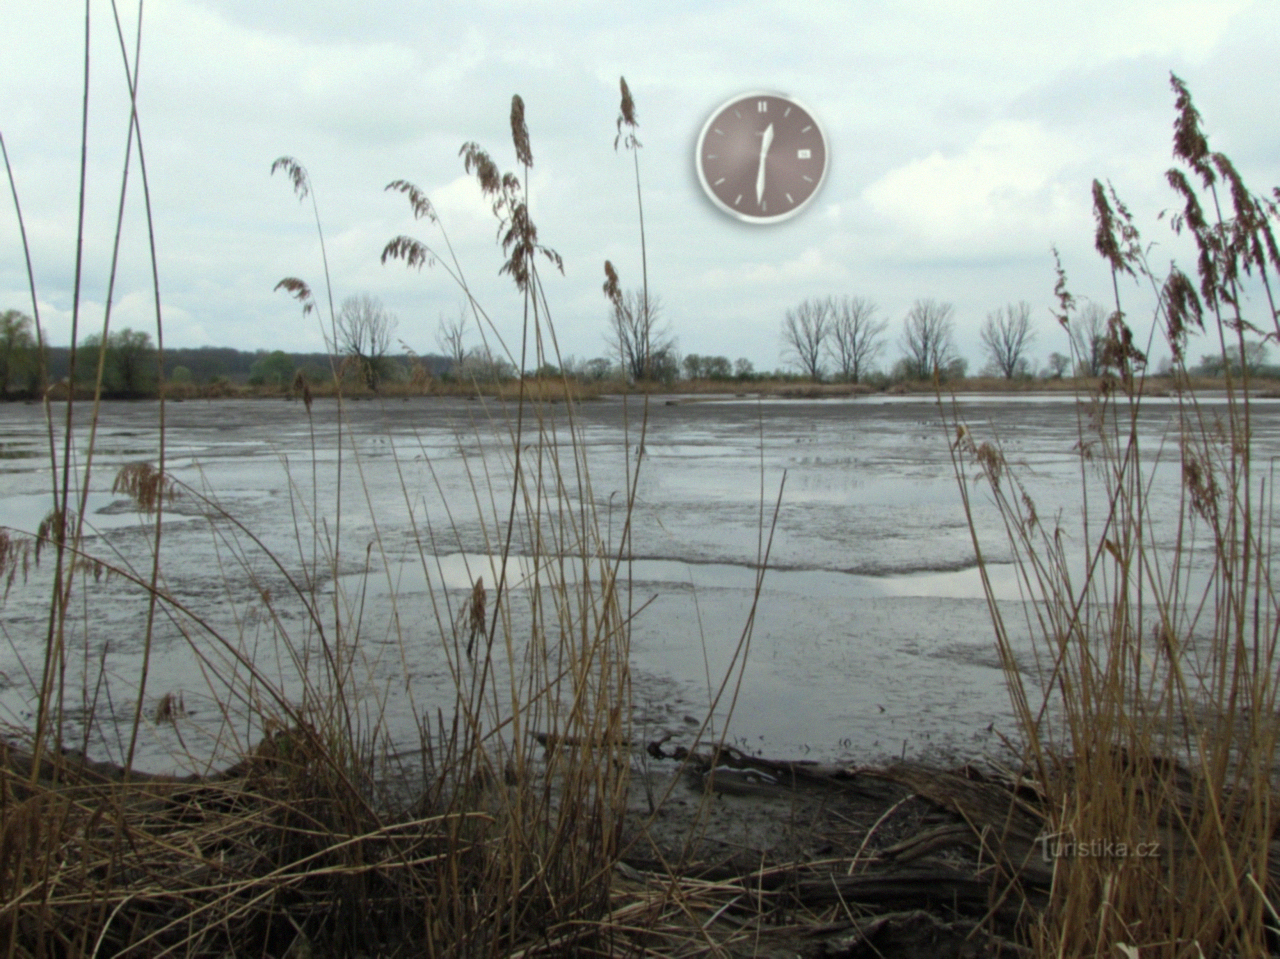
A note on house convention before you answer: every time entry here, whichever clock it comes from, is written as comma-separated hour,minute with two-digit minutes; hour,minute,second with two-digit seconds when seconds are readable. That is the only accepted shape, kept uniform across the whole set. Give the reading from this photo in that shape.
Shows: 12,31
